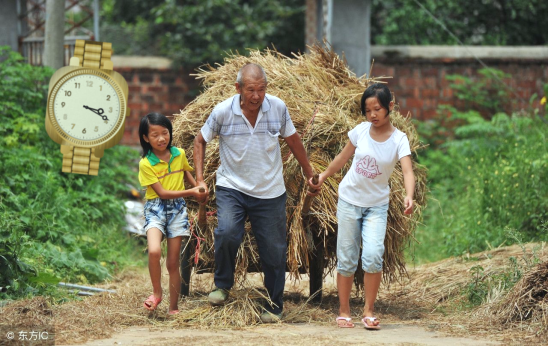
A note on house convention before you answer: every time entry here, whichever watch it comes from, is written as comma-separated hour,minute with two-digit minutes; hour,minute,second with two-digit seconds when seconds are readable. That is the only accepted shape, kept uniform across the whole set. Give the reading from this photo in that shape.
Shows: 3,19
